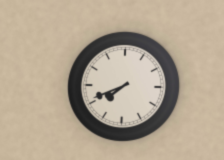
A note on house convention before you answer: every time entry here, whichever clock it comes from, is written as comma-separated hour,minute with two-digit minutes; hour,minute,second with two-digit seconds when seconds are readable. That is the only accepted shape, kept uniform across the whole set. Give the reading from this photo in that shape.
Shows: 7,41
